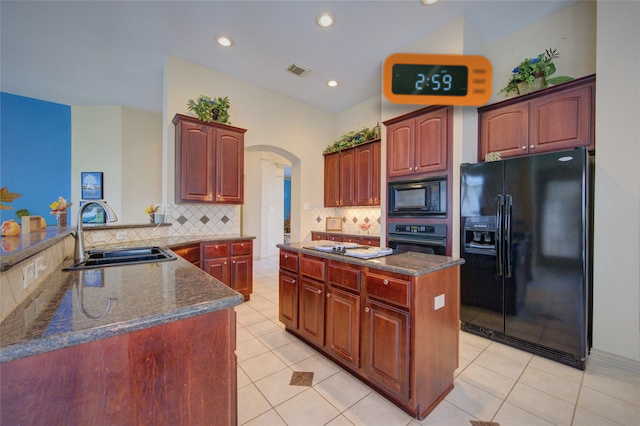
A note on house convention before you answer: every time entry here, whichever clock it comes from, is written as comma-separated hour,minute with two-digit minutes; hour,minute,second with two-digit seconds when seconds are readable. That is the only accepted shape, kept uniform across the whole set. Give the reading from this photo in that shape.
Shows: 2,59
